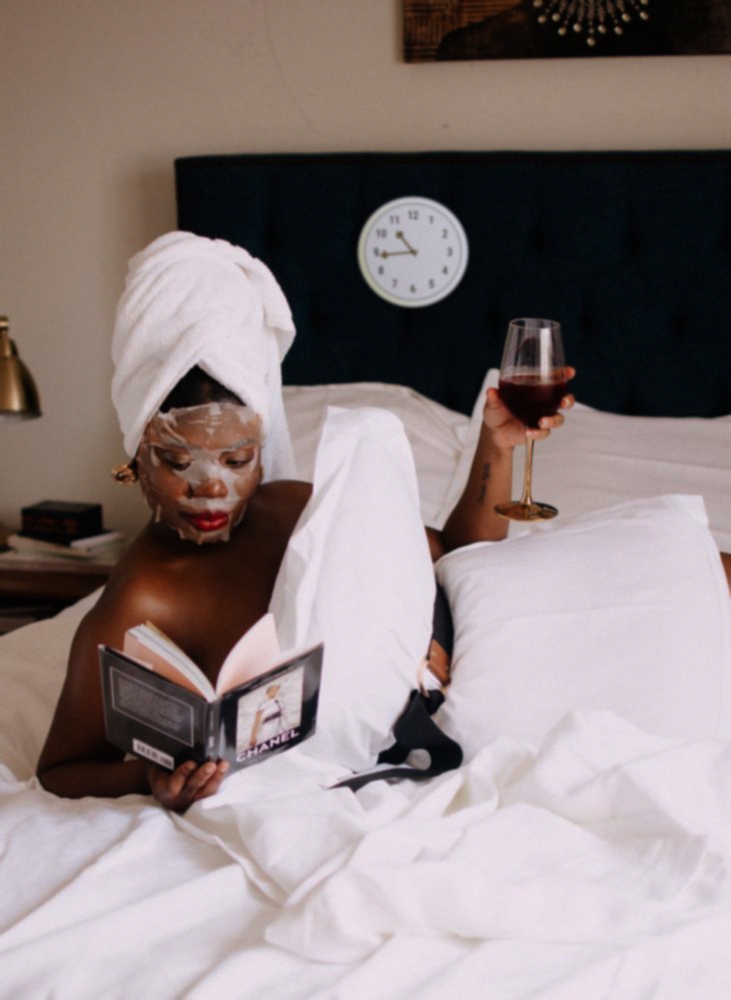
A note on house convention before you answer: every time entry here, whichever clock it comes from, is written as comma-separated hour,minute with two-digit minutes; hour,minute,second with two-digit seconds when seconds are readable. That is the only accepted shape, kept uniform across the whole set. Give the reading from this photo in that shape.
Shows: 10,44
